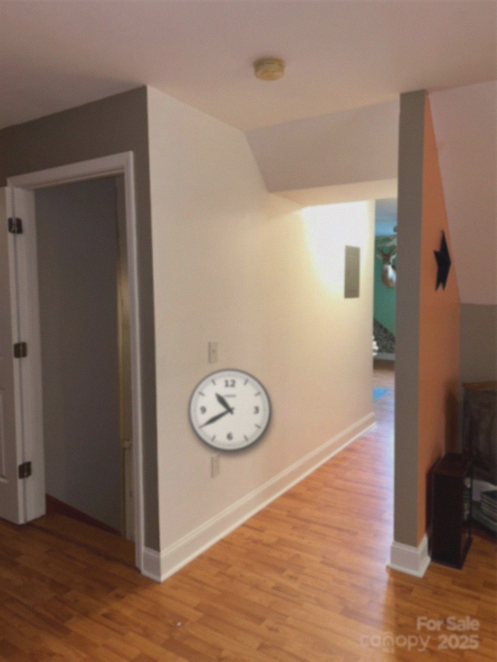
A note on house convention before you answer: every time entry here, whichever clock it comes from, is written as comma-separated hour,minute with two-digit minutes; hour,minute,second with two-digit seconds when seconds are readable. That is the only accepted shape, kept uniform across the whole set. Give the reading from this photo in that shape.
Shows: 10,40
